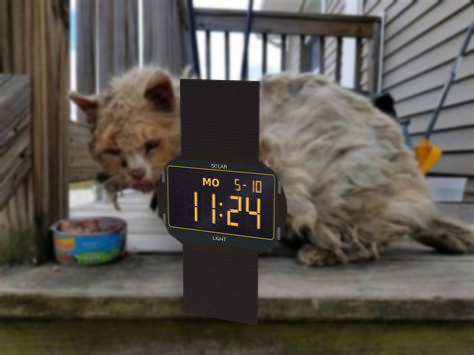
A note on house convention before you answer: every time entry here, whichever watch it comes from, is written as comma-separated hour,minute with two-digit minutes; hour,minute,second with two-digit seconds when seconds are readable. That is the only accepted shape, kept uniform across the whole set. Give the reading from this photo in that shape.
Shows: 11,24
